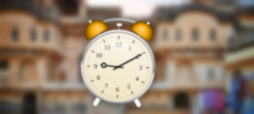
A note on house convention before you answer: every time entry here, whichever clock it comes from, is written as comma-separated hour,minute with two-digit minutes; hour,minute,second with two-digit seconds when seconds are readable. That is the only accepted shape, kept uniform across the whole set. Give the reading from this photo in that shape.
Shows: 9,10
